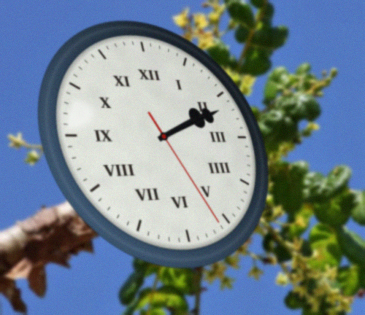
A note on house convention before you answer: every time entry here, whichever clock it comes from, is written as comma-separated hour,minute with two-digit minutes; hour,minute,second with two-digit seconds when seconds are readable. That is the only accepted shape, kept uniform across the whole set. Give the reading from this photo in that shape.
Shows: 2,11,26
